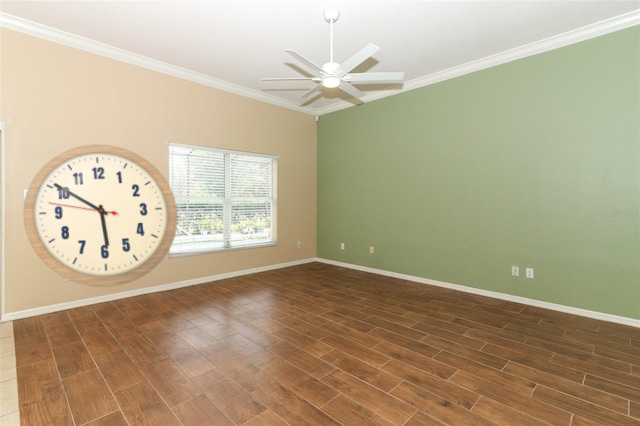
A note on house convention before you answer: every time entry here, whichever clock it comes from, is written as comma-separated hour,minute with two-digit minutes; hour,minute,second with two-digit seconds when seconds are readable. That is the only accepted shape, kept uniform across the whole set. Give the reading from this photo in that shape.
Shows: 5,50,47
